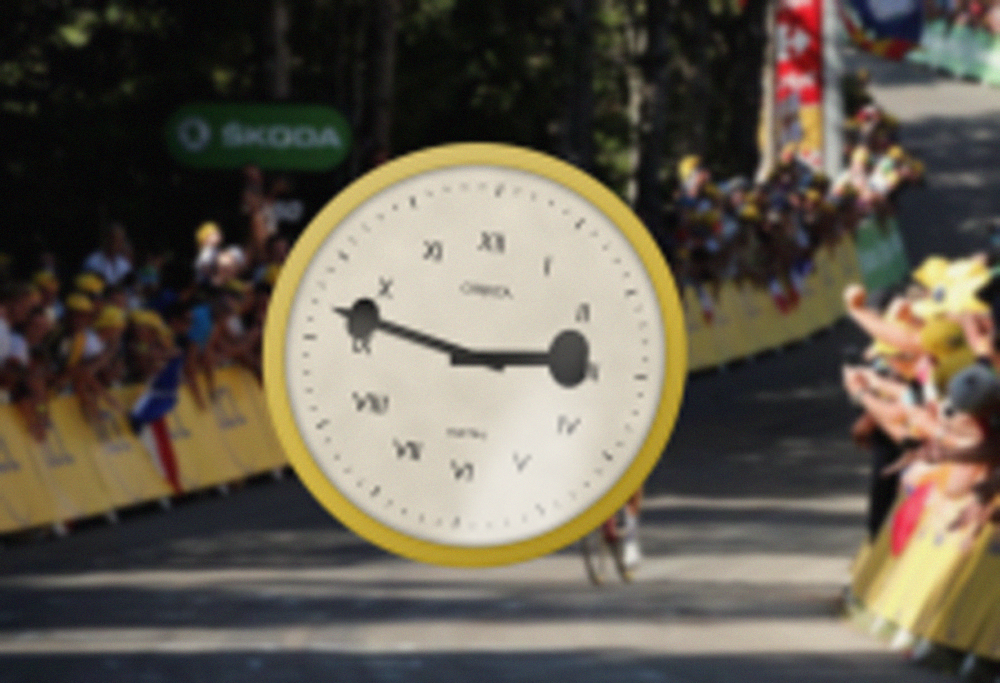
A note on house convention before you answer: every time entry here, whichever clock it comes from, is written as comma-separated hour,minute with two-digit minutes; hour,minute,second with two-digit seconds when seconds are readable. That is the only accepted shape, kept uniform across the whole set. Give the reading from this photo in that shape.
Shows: 2,47
